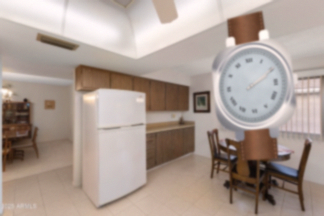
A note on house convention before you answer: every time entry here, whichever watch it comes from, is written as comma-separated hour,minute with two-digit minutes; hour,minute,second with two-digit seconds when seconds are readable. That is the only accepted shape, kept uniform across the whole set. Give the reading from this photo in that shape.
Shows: 2,10
